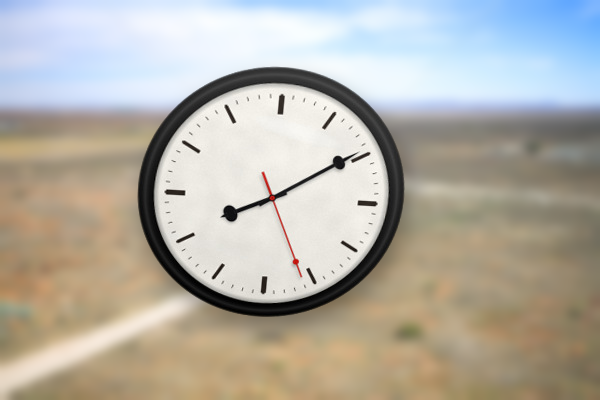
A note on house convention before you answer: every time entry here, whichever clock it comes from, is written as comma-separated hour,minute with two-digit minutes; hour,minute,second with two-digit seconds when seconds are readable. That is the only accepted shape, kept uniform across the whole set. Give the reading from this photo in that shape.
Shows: 8,09,26
